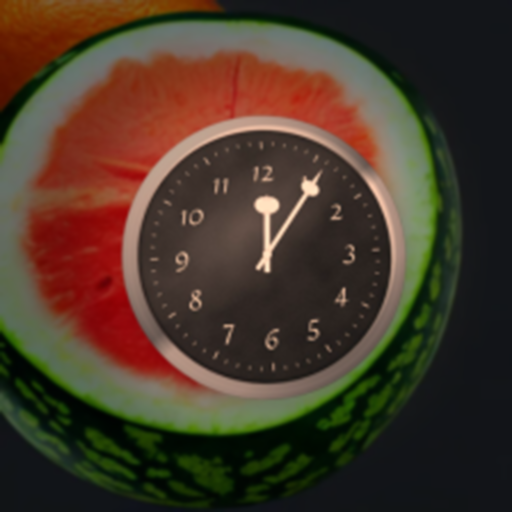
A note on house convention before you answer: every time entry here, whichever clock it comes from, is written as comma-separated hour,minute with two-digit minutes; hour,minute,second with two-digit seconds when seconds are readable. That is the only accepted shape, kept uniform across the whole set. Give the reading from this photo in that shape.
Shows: 12,06
